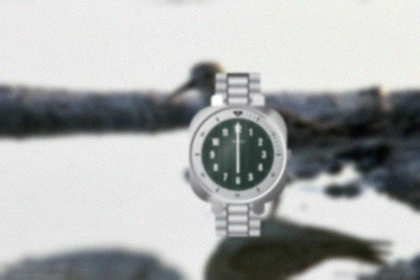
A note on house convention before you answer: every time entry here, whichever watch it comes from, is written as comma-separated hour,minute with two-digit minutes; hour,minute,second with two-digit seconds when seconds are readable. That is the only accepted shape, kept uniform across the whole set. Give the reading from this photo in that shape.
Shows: 6,00
